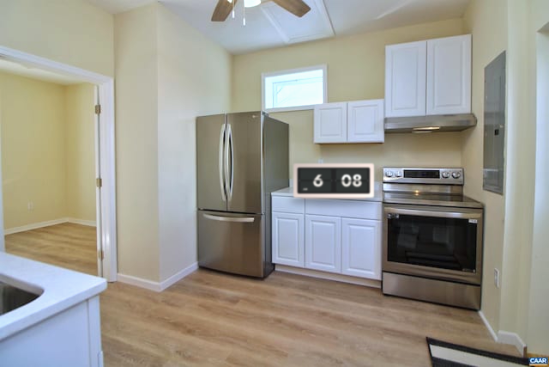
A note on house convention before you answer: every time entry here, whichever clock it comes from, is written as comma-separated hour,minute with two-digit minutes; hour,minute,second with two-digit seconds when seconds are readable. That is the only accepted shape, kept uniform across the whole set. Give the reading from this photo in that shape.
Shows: 6,08
